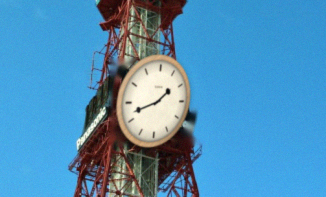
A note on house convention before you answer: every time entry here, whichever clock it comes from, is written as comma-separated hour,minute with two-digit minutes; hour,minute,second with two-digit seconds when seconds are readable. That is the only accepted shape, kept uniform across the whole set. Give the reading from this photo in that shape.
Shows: 1,42
